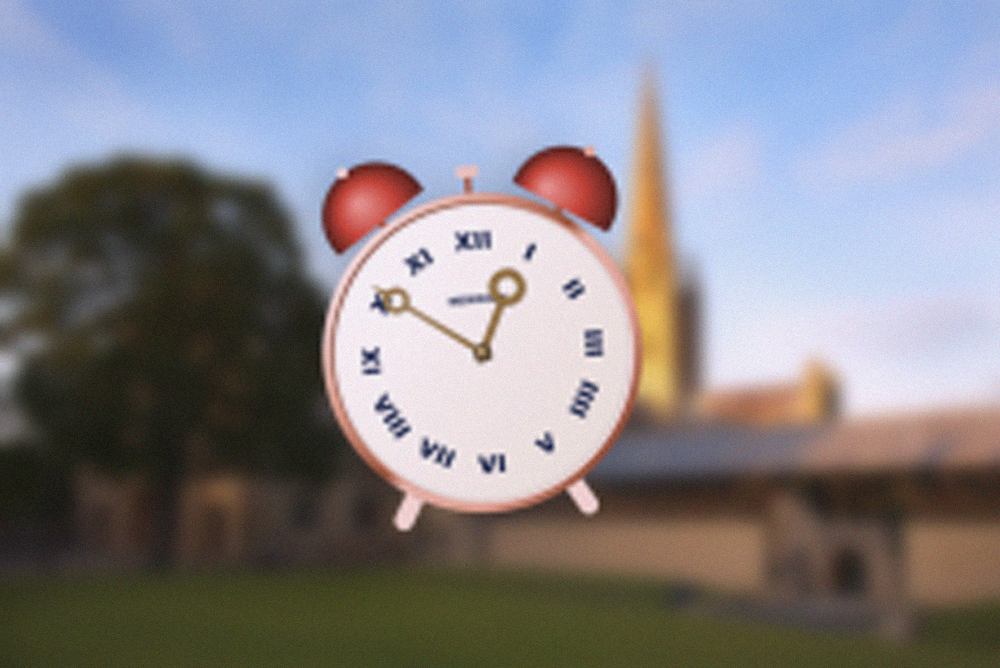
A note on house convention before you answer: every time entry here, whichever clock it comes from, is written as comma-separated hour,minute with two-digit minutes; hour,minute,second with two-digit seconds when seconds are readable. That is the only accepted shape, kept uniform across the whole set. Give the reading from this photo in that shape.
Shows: 12,51
